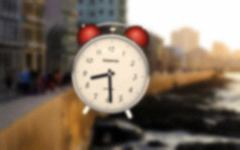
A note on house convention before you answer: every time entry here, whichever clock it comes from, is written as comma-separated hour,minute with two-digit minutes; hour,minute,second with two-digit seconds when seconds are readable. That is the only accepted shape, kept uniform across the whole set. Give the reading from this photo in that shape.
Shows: 8,29
